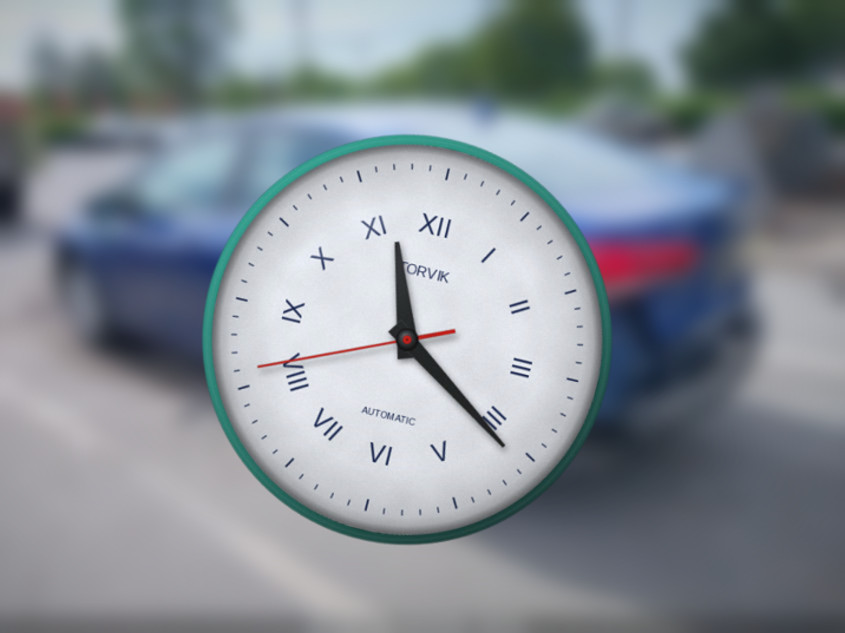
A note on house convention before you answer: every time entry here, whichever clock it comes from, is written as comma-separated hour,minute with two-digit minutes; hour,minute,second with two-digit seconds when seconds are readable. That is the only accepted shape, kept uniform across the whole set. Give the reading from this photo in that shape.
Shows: 11,20,41
